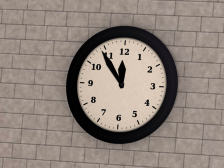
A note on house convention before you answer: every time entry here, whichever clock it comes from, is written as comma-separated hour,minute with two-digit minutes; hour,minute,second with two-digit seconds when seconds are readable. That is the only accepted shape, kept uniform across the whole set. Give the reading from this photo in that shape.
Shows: 11,54
